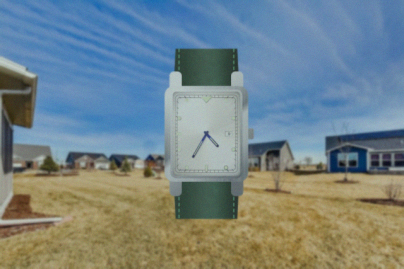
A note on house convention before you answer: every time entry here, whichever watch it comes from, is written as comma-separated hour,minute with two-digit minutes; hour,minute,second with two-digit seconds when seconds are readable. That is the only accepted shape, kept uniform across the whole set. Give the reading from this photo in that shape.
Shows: 4,35
